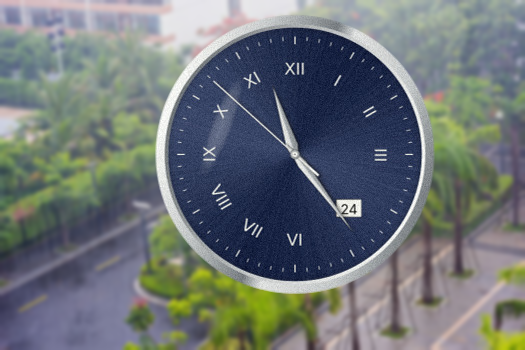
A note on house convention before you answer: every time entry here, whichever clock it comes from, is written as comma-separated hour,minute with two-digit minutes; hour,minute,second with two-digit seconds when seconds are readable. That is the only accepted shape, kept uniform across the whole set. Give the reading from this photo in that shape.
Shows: 11,23,52
